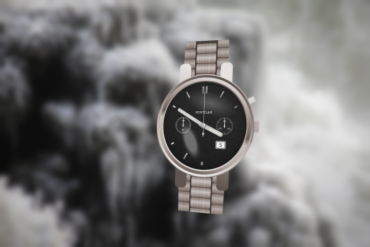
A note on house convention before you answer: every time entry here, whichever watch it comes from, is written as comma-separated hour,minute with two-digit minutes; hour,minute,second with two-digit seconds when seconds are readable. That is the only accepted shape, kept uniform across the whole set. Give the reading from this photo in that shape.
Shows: 3,50
